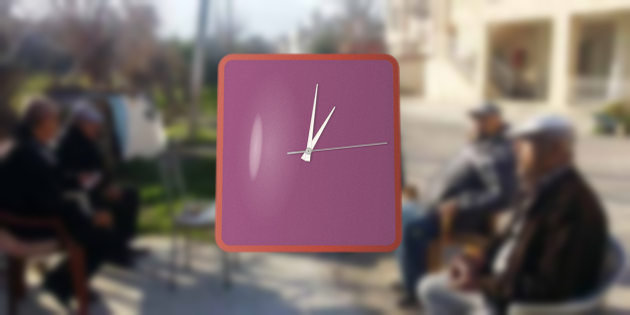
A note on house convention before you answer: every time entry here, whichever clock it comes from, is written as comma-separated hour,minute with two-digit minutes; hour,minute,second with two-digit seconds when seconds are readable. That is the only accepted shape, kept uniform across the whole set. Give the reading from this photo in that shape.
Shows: 1,01,14
